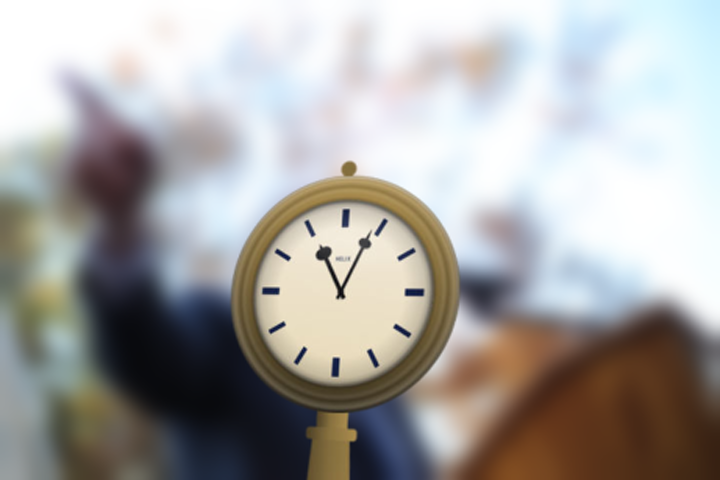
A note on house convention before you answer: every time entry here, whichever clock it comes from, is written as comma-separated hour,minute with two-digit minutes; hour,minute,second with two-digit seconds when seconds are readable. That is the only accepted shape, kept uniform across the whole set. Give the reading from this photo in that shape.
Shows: 11,04
